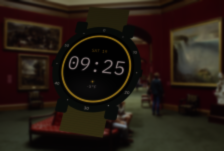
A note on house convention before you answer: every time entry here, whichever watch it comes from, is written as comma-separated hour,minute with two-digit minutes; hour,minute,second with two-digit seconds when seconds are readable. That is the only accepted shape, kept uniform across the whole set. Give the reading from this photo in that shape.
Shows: 9,25
